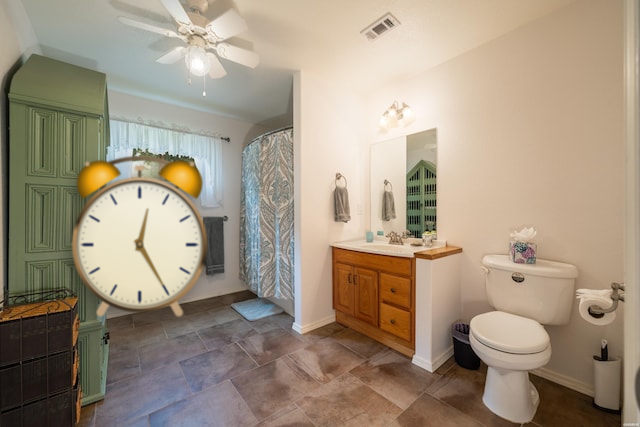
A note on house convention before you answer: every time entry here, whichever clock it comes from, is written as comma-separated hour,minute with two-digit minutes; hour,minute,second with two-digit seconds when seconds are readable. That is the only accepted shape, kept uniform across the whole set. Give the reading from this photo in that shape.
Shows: 12,25
